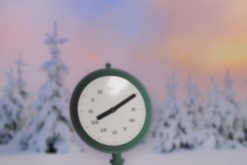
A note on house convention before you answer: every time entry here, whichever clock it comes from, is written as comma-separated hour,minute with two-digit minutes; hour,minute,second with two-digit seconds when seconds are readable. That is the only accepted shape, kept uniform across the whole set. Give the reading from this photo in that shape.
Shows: 8,10
